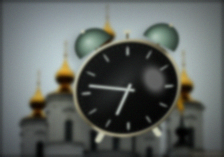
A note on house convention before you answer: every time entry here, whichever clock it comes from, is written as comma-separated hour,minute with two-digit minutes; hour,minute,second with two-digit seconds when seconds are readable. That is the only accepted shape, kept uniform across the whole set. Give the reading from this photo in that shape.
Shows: 6,47
